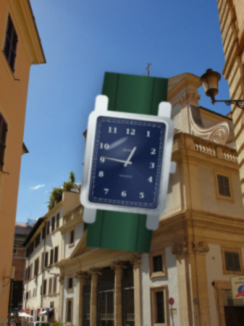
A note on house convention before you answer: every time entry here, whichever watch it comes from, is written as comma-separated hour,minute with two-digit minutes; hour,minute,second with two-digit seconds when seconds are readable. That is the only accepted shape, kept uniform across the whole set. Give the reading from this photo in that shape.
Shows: 12,46
